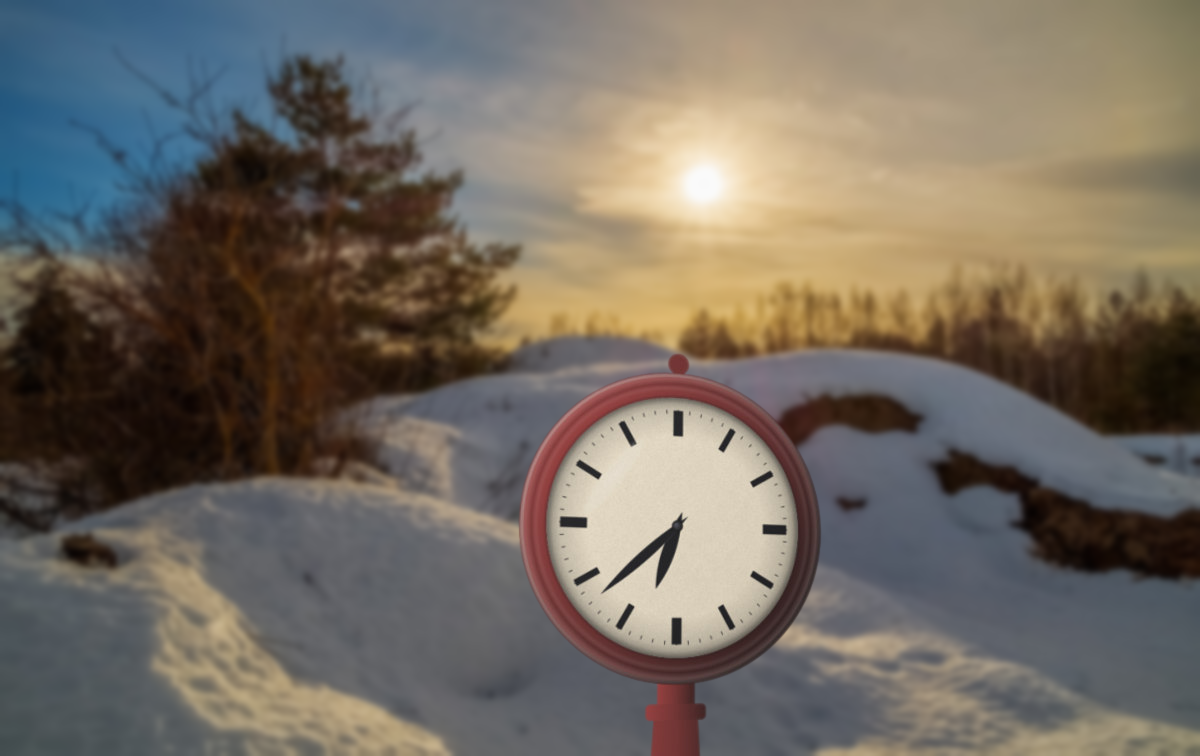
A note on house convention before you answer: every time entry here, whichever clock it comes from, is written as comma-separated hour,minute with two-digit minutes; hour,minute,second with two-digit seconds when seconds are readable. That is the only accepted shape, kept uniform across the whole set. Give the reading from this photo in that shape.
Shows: 6,38
